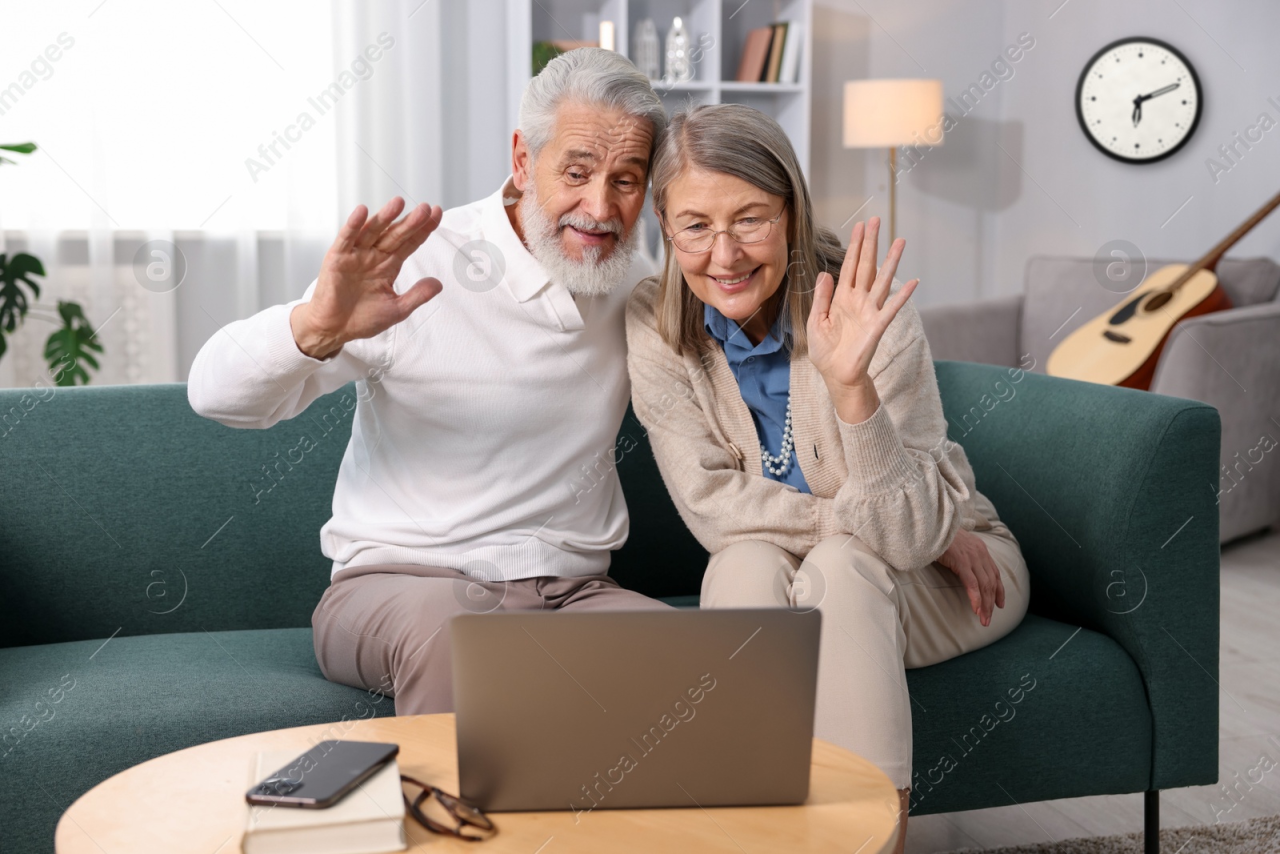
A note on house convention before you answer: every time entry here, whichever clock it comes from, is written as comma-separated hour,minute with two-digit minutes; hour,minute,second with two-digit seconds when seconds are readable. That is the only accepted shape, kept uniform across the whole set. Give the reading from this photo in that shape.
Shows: 6,11
